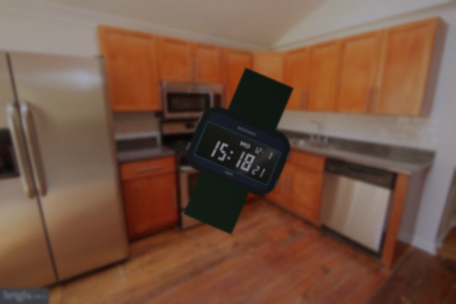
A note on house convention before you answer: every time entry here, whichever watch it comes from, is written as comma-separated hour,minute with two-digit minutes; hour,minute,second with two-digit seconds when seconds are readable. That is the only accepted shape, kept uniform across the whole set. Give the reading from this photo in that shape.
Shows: 15,18
